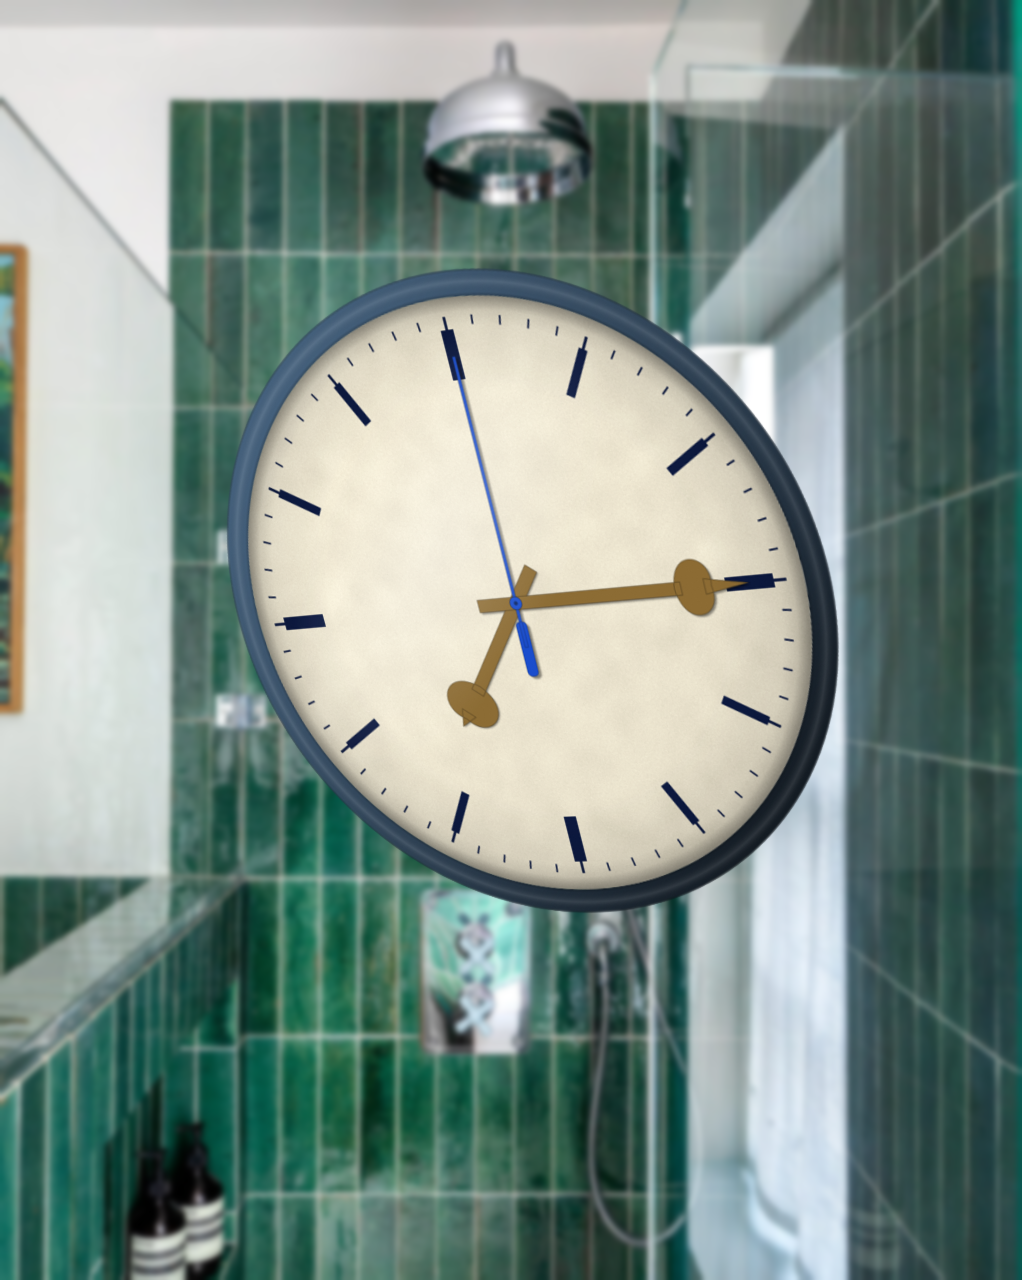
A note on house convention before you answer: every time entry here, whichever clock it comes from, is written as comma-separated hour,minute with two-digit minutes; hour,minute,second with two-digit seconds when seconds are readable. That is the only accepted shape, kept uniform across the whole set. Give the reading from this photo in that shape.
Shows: 7,15,00
